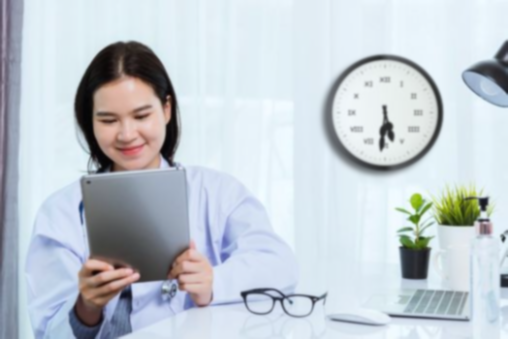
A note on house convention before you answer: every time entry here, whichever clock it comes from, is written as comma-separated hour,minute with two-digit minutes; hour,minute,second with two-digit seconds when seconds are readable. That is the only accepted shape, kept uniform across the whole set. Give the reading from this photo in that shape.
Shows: 5,31
